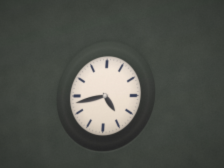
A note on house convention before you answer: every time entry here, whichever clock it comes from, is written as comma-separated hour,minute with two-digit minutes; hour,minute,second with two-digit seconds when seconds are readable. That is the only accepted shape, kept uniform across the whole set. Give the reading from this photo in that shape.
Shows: 4,43
